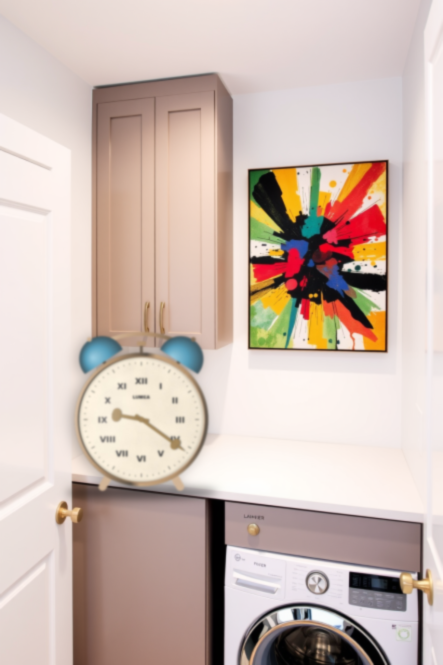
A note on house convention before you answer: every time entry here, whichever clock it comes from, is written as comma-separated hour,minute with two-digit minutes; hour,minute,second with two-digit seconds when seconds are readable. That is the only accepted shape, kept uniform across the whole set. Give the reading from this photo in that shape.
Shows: 9,21
